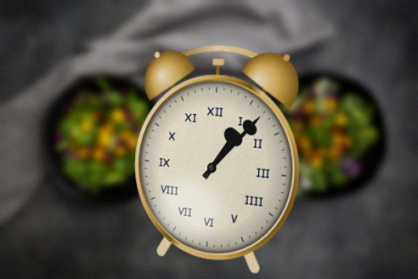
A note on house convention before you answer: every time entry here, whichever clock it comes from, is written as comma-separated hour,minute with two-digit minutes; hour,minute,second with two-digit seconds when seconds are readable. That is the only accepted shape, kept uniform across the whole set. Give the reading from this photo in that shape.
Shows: 1,07
